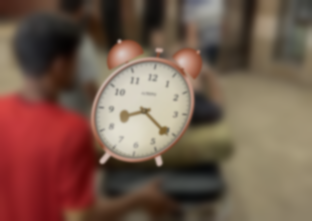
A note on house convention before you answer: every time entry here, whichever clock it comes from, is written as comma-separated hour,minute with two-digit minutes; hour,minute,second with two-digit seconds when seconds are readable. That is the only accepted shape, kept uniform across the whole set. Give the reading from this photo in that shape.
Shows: 8,21
